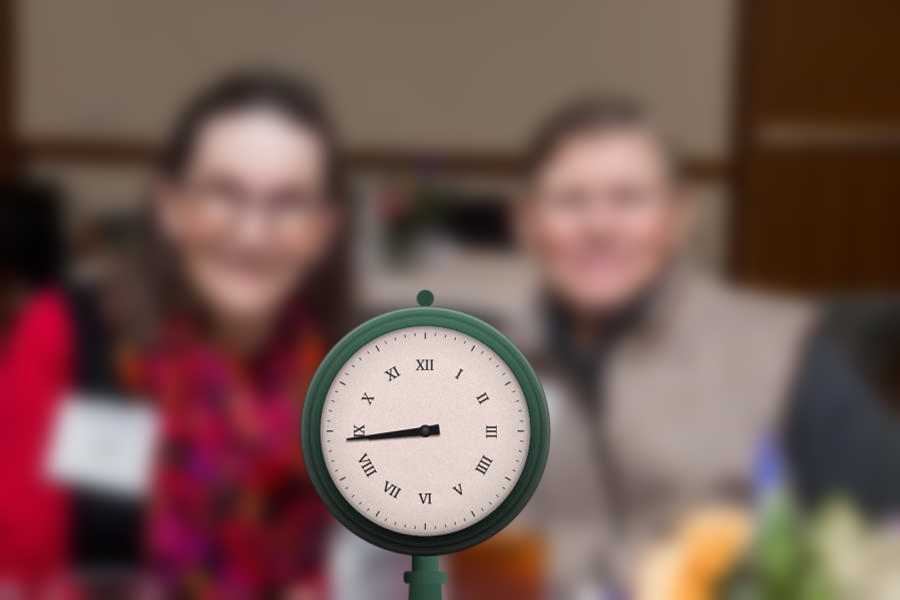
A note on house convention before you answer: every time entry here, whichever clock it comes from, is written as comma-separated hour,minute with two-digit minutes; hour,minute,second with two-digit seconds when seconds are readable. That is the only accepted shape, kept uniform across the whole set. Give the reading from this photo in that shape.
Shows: 8,44
